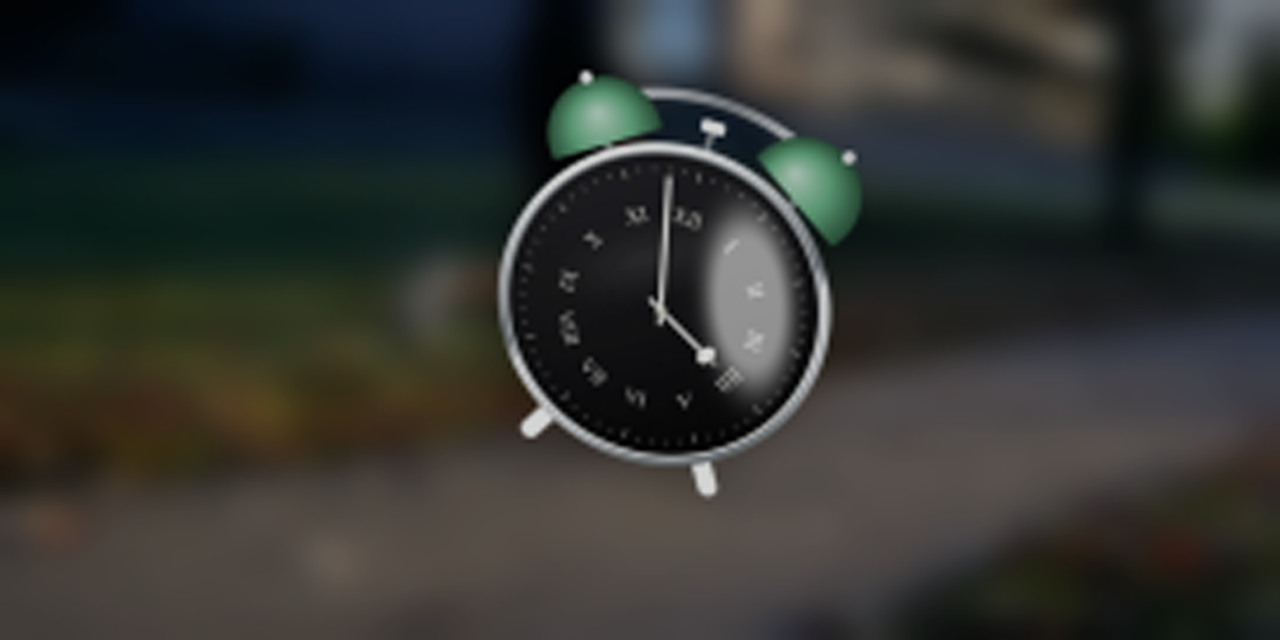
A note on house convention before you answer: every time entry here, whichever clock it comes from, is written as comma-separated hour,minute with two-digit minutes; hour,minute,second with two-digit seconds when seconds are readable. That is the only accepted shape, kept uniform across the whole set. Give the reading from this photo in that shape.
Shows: 3,58
